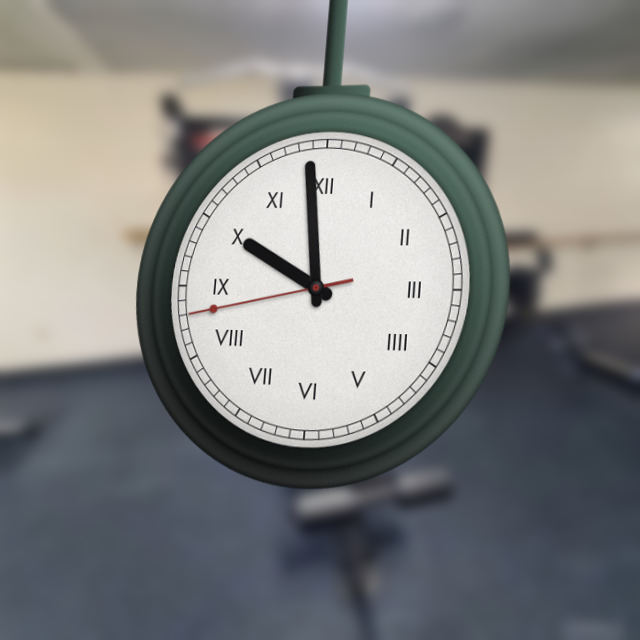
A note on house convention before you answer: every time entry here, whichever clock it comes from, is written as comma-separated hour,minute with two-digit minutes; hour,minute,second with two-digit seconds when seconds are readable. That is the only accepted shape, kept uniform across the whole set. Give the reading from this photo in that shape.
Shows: 9,58,43
